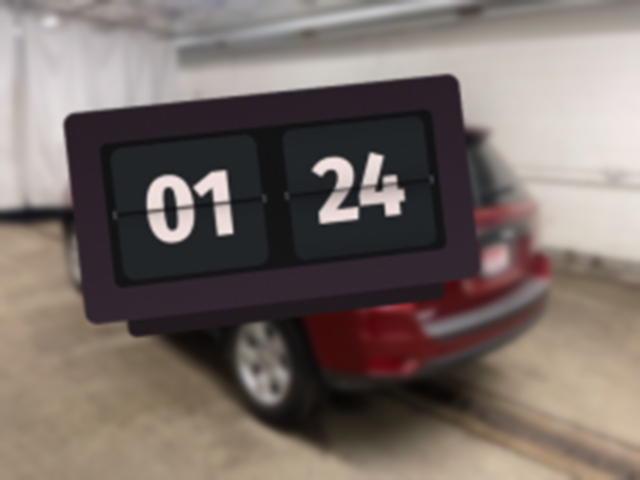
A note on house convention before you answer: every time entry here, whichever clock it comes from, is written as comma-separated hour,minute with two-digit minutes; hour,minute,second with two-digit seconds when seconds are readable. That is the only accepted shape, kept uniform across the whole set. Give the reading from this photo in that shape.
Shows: 1,24
